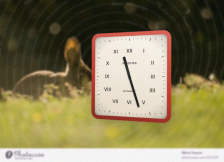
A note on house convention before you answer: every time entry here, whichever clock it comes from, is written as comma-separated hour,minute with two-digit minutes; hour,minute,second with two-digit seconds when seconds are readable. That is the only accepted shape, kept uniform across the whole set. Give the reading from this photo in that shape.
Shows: 11,27
